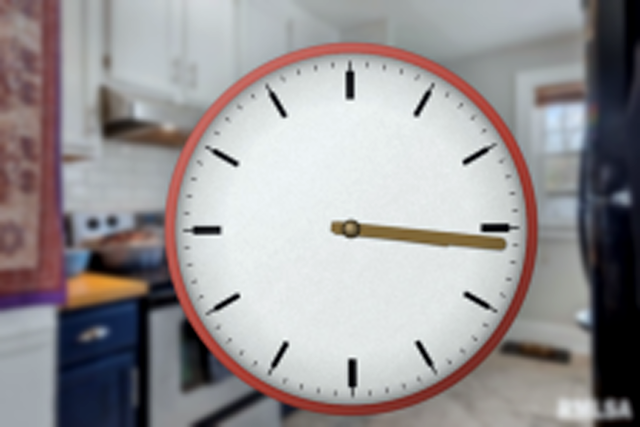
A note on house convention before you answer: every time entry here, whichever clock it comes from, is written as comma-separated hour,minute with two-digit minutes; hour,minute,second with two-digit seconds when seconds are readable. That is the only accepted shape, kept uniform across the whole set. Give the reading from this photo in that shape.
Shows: 3,16
